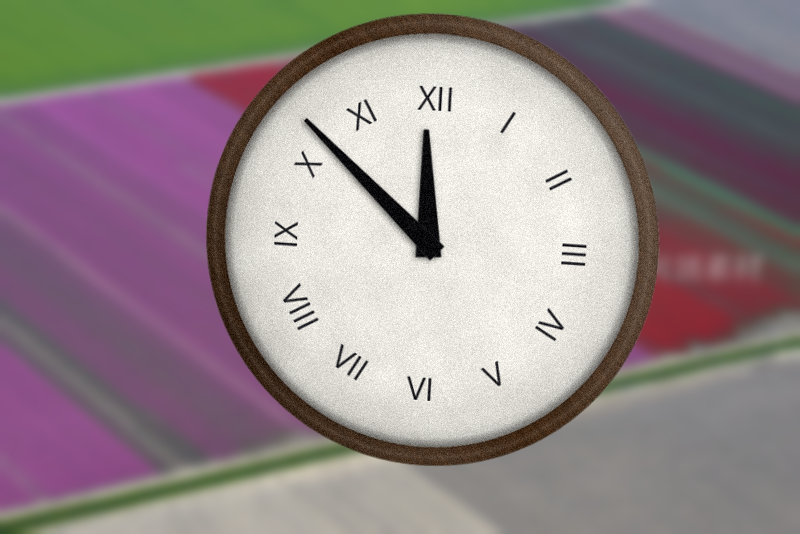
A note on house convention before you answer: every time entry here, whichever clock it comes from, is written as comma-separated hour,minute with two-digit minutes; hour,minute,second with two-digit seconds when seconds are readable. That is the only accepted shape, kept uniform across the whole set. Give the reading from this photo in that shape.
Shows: 11,52
